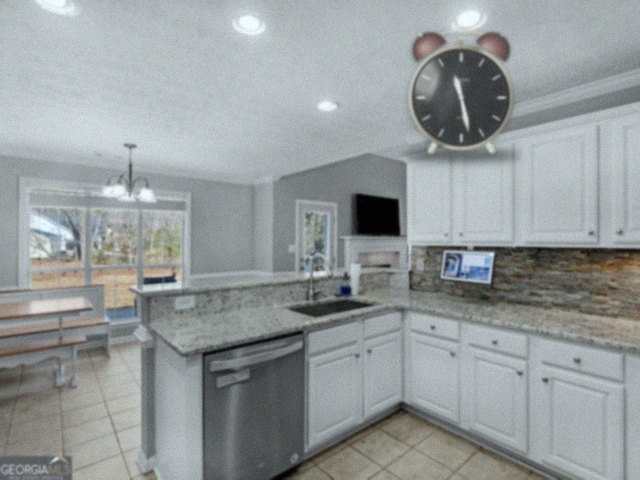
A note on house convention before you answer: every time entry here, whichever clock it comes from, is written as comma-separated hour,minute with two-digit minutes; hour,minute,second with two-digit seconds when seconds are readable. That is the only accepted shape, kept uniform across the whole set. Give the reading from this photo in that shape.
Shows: 11,28
